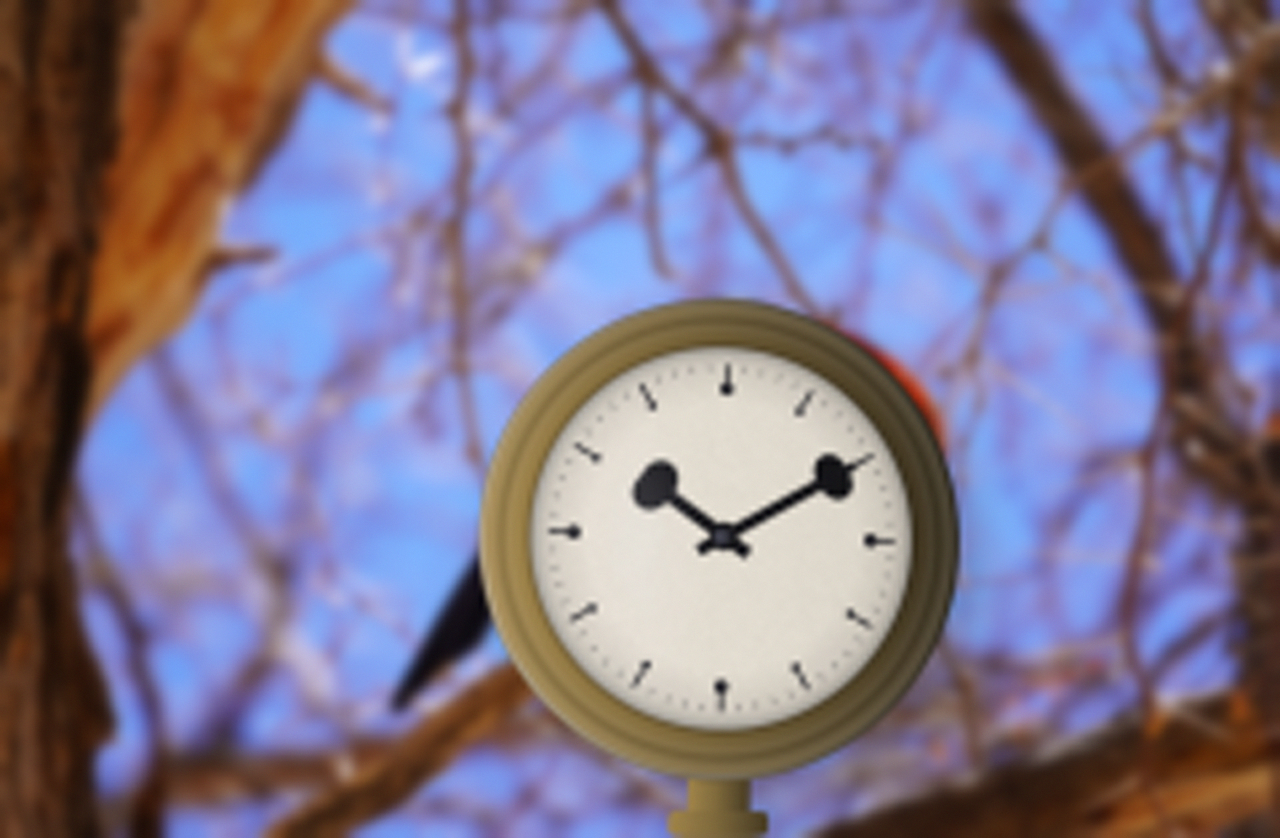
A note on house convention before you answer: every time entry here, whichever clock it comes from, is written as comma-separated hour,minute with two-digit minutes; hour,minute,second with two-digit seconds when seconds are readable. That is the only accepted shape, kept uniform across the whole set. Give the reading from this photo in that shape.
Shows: 10,10
